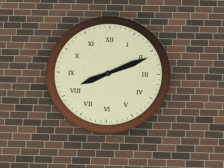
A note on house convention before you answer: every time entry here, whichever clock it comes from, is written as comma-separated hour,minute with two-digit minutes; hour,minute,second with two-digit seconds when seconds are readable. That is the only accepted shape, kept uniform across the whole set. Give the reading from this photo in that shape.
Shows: 8,11
